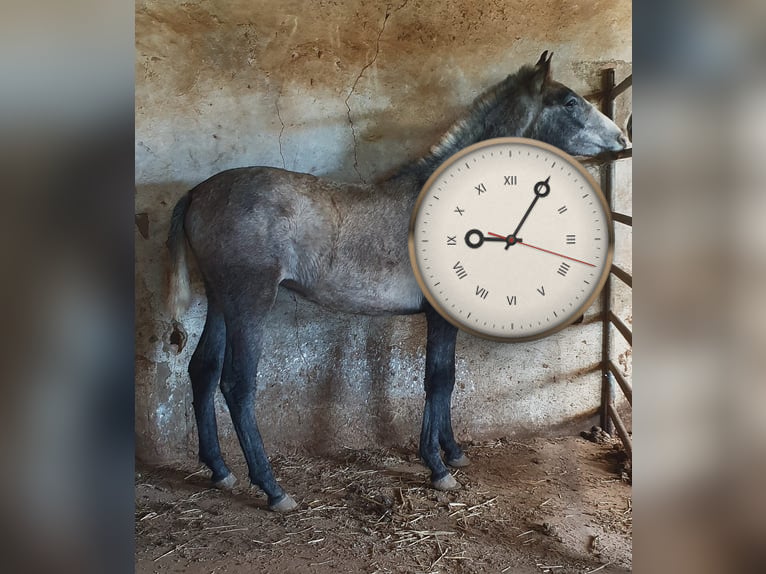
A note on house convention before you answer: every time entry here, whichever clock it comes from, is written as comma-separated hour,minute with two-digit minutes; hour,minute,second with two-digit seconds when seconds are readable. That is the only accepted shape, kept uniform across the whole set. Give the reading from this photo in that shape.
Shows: 9,05,18
